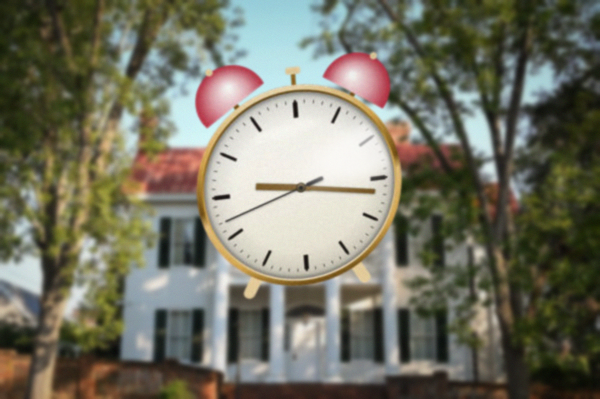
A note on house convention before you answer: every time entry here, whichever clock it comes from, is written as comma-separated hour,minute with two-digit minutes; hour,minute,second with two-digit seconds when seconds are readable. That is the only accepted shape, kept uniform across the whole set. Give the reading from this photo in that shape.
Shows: 9,16,42
